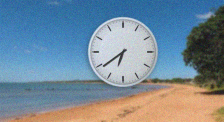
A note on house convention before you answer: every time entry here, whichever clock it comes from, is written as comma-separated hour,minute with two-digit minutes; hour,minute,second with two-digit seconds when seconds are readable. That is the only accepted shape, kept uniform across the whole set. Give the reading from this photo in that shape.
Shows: 6,39
